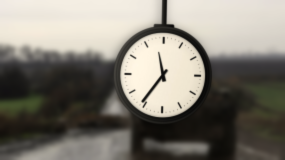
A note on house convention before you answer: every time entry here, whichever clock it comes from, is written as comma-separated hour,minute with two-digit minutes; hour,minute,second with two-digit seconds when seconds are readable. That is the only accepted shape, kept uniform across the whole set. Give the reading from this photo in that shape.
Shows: 11,36
